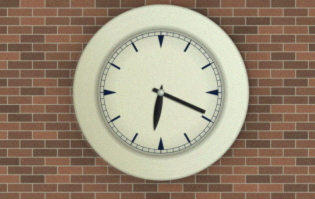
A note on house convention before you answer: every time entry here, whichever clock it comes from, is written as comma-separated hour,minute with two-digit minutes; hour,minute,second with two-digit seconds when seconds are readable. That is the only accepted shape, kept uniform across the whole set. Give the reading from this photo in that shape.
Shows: 6,19
